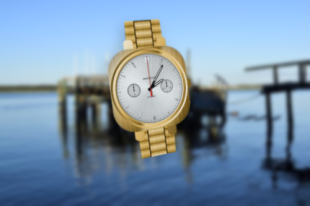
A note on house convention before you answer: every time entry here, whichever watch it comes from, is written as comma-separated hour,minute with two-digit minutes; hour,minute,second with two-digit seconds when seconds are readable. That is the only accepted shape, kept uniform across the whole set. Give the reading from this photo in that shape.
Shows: 2,06
